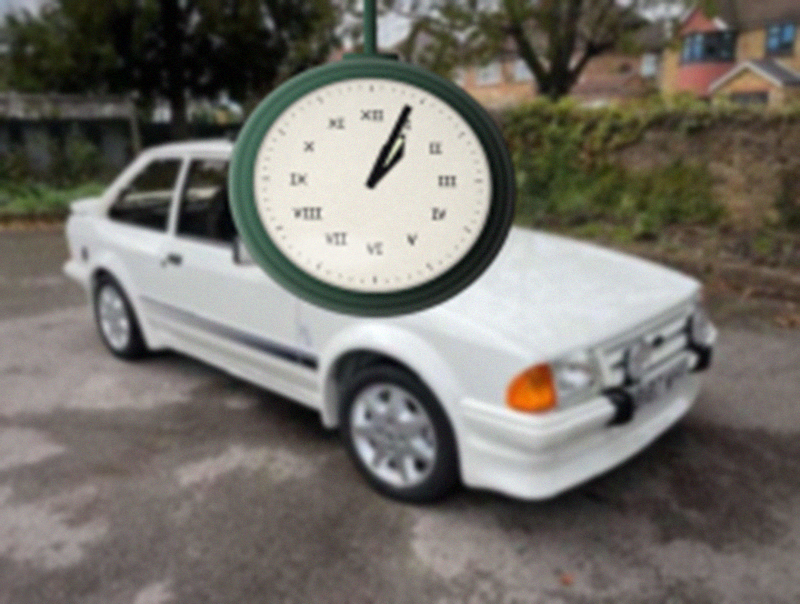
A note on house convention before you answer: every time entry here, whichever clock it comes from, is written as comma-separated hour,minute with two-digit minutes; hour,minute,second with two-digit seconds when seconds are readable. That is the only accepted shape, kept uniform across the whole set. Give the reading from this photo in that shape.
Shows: 1,04
